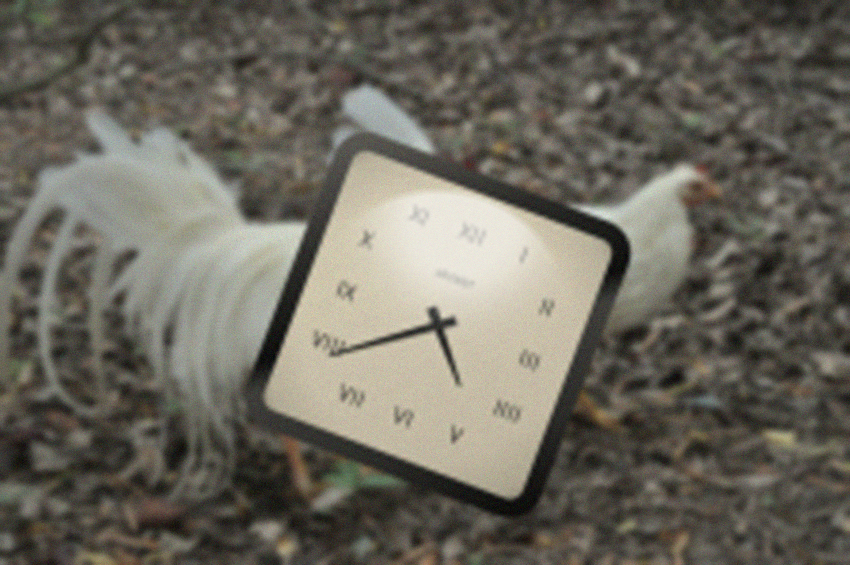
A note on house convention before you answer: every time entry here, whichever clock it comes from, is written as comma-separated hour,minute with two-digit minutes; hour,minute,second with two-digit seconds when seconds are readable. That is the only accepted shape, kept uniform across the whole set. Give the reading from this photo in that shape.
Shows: 4,39
